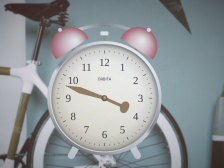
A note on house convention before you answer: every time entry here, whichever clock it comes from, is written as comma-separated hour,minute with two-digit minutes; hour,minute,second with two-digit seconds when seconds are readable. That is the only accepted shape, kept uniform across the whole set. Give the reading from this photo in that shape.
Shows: 3,48
